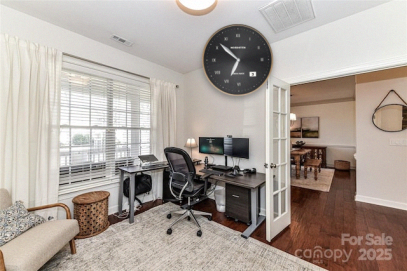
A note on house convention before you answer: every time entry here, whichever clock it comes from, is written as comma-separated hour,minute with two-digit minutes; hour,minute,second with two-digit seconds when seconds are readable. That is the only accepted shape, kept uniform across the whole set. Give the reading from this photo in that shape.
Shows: 6,52
